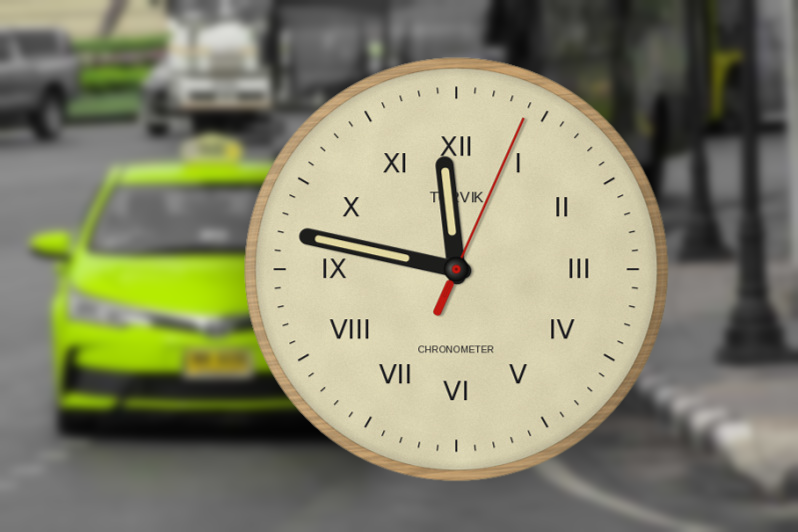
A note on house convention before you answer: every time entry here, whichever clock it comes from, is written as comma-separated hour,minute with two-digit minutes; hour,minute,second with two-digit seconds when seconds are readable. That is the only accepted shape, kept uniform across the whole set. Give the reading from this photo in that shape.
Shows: 11,47,04
